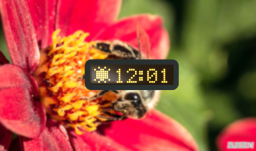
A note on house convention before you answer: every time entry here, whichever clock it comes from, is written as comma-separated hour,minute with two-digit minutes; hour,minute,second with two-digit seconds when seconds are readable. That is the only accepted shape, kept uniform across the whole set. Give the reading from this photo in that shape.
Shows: 12,01
